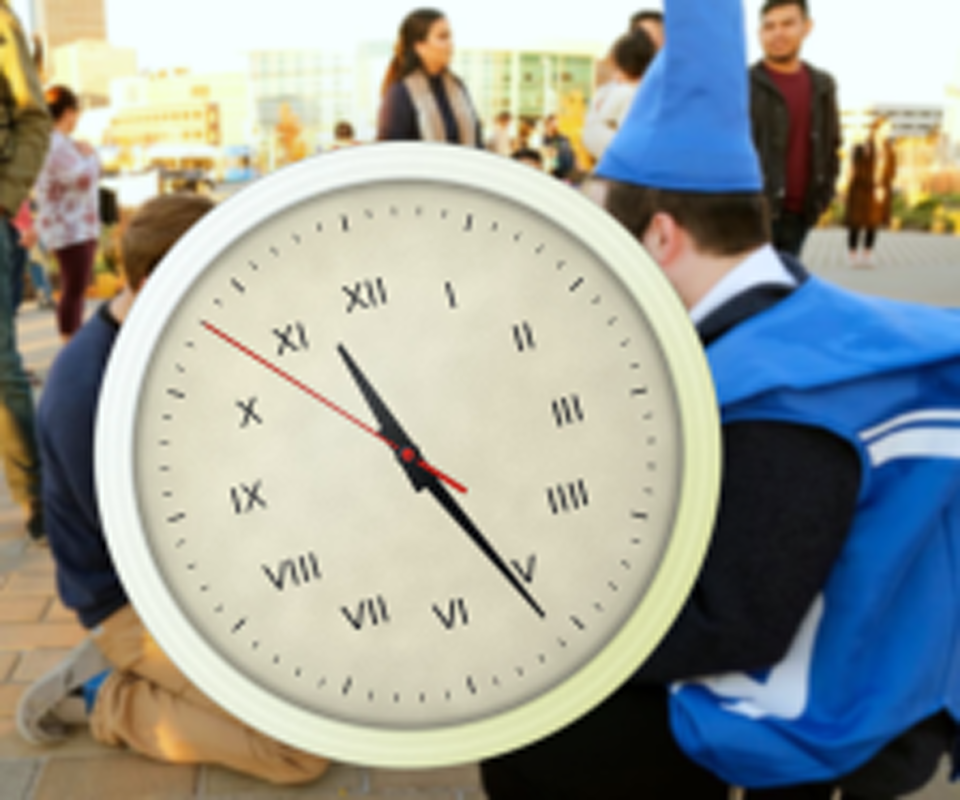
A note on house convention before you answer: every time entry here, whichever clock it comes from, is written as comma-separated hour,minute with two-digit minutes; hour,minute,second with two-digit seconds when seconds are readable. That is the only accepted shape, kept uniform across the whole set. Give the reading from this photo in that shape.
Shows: 11,25,53
